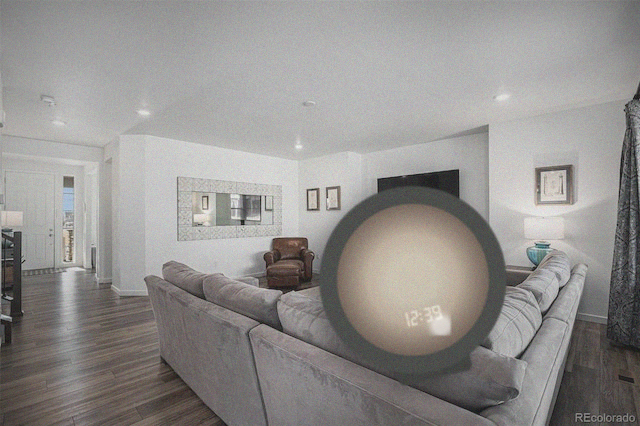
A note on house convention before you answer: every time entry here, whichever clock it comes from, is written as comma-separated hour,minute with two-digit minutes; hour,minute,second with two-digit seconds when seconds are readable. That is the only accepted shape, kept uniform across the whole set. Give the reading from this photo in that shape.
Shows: 12,39
